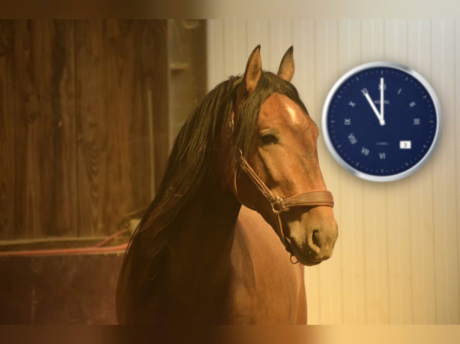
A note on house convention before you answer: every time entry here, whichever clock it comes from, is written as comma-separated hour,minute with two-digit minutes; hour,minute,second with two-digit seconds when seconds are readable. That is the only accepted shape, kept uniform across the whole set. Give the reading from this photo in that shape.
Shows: 11,00
